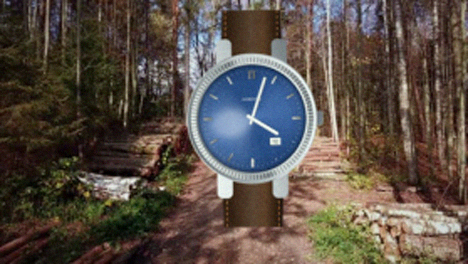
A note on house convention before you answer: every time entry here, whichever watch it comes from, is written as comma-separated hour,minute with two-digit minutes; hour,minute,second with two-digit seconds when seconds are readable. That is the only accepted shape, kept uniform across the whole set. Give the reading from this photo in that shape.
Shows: 4,03
